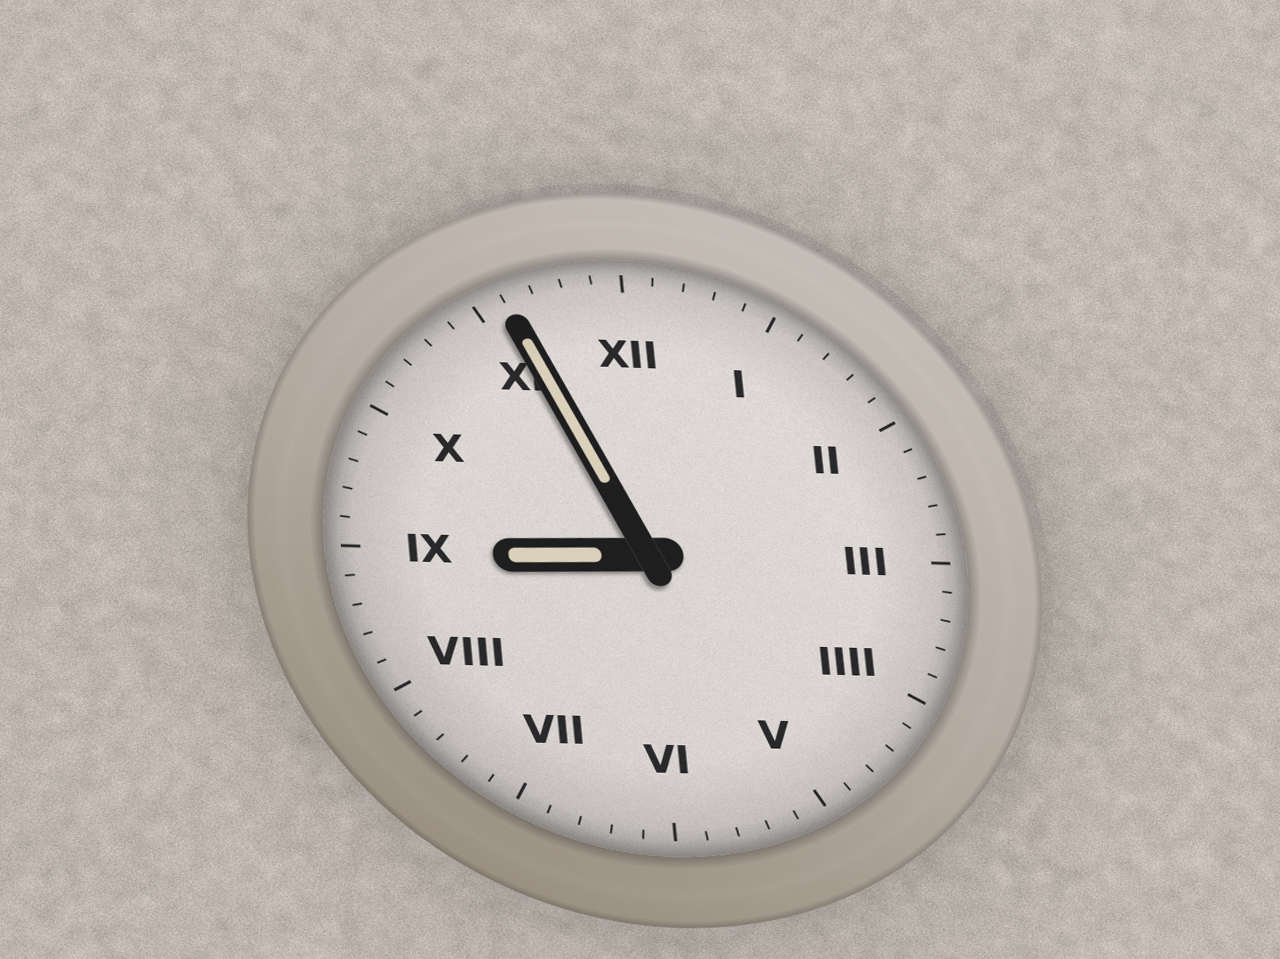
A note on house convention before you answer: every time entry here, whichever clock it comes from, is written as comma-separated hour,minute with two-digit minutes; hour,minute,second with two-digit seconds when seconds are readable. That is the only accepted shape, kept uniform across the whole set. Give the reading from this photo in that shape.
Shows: 8,56
